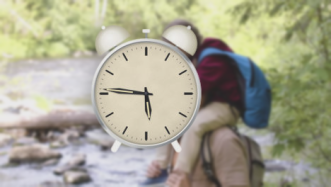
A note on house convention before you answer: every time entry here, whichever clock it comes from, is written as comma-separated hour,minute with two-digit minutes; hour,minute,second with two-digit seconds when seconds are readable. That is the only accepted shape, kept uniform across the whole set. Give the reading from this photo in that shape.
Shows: 5,46
